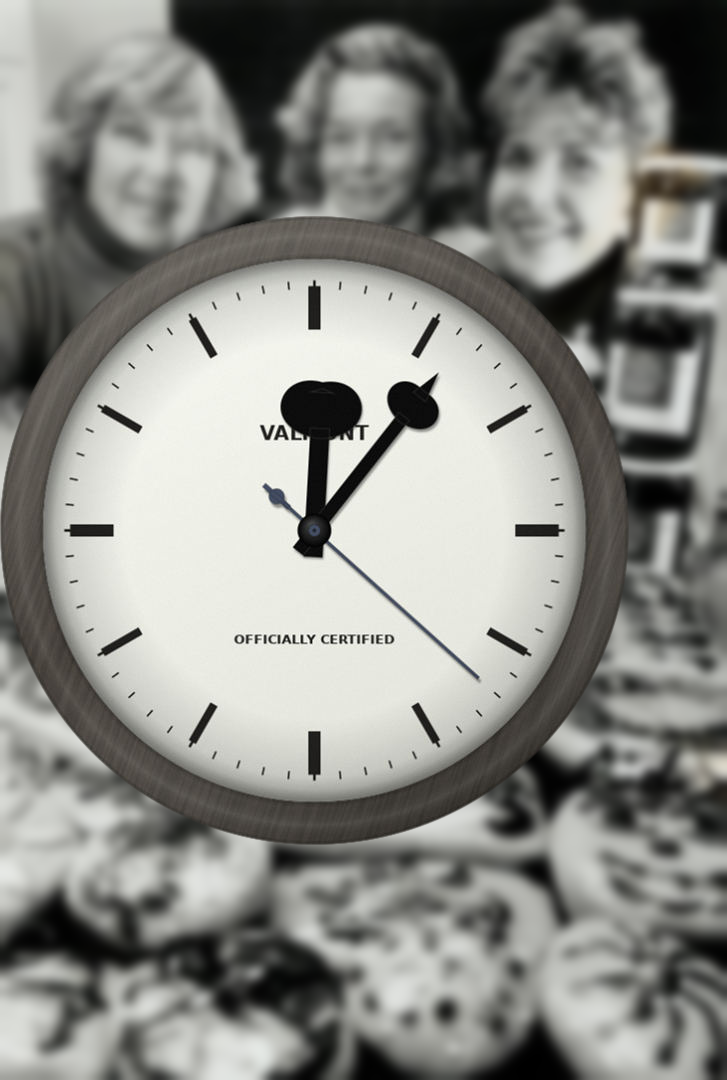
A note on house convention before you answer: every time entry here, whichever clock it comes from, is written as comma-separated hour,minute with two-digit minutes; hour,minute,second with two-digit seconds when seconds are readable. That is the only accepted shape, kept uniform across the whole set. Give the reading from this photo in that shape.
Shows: 12,06,22
